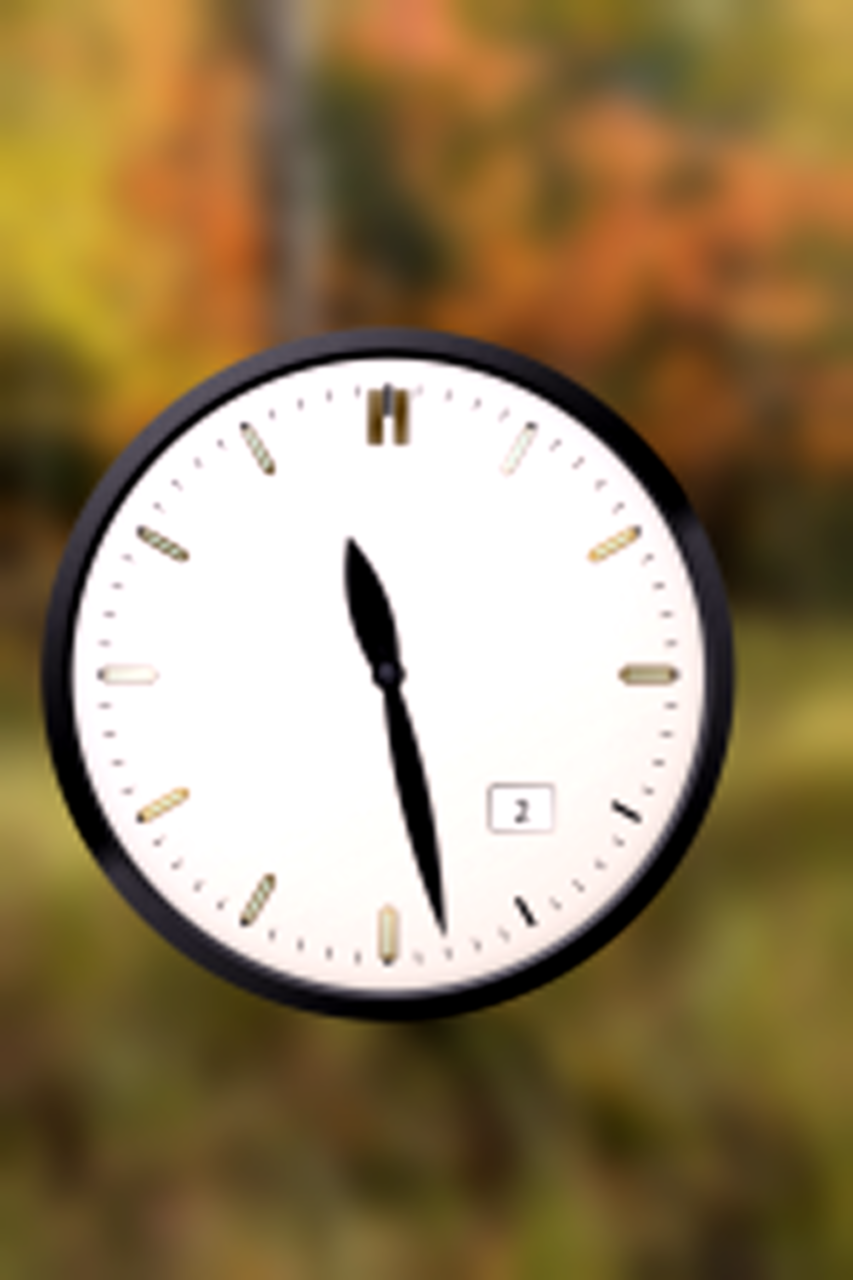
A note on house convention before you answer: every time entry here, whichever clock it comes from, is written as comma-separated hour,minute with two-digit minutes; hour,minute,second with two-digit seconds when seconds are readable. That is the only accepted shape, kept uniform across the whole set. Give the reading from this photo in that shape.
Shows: 11,28
